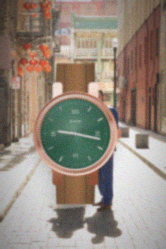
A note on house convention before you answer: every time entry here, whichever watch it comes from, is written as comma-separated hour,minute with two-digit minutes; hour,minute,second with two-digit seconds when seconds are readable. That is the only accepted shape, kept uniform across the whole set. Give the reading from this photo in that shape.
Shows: 9,17
